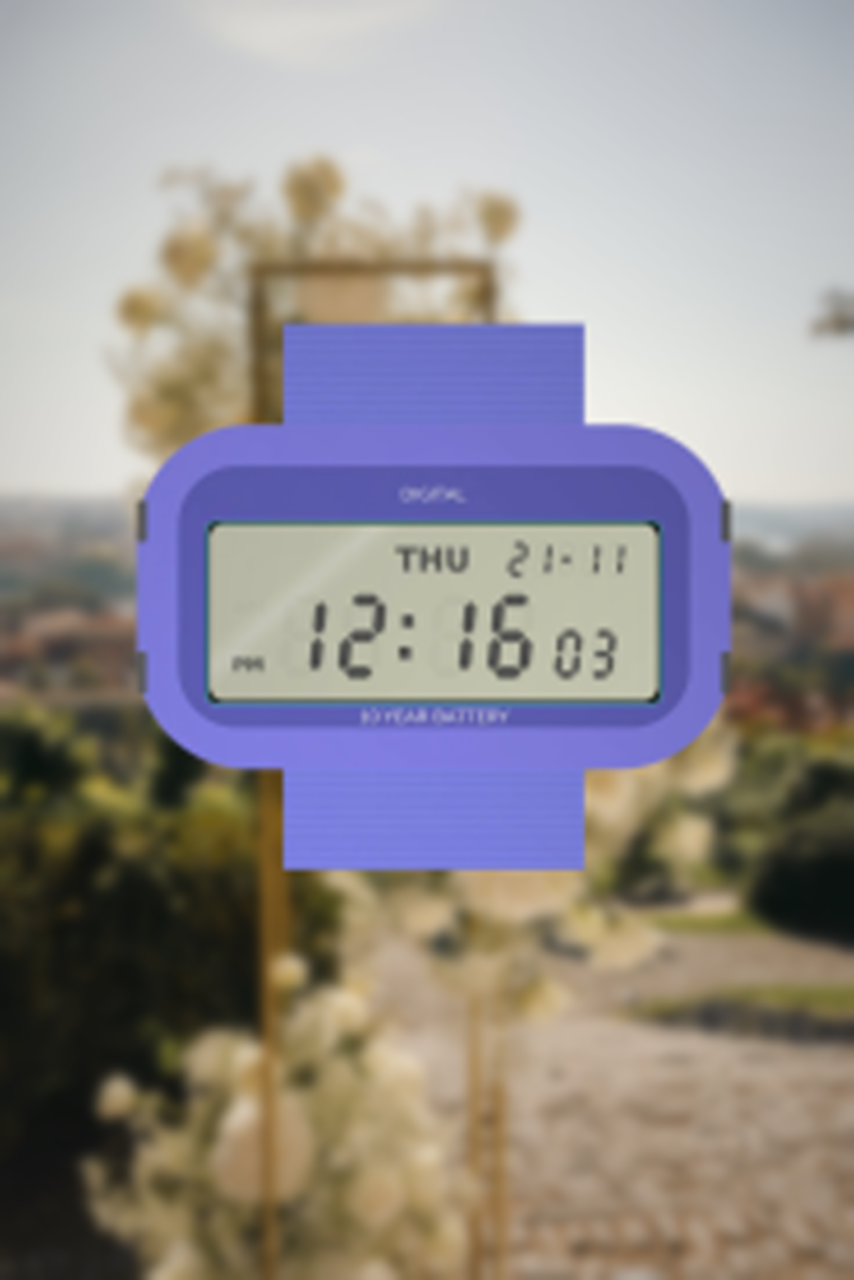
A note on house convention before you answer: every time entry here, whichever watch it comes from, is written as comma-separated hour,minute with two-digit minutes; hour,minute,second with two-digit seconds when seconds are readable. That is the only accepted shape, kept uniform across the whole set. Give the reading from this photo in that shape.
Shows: 12,16,03
